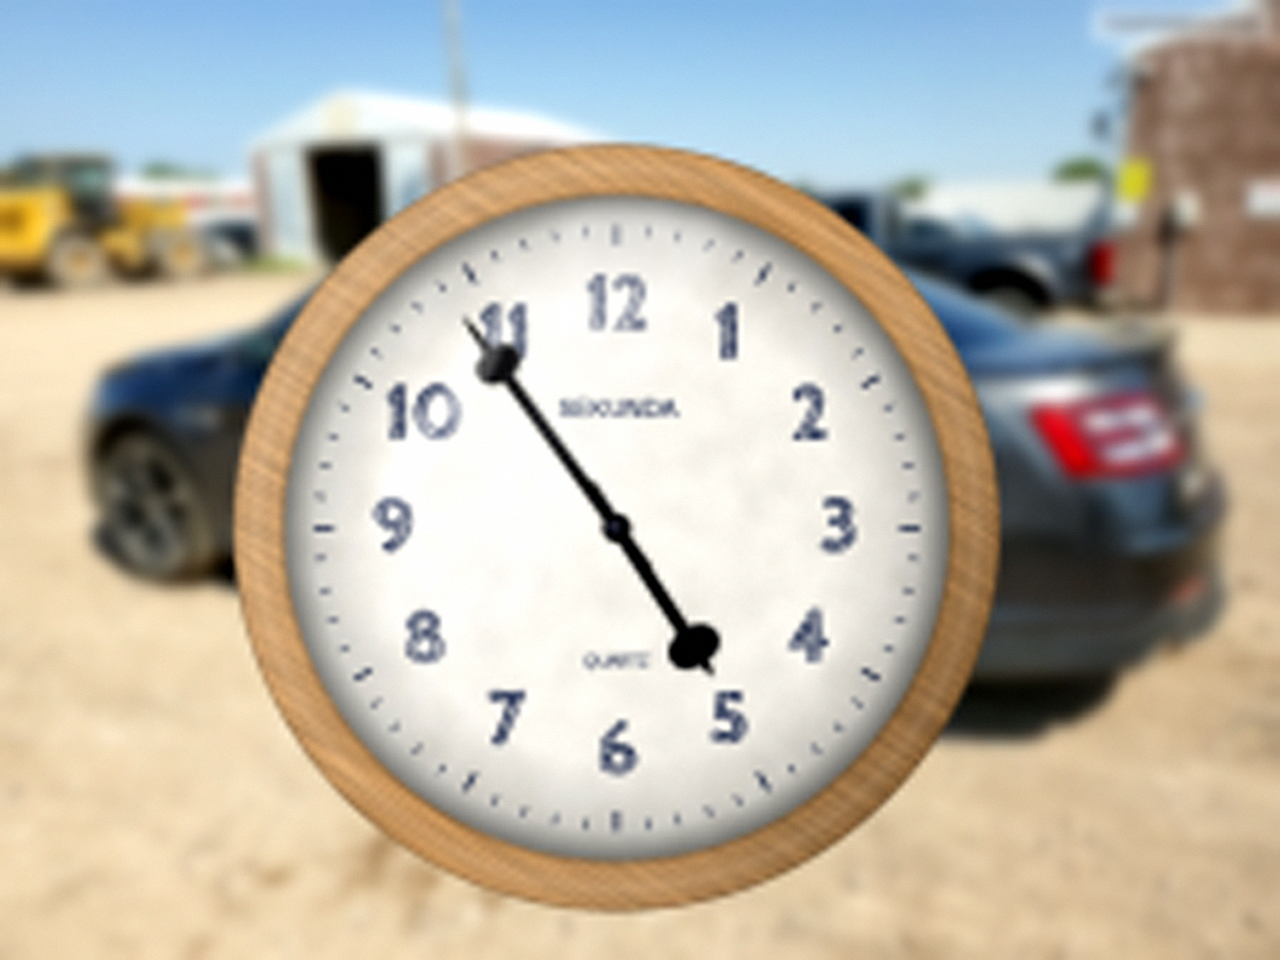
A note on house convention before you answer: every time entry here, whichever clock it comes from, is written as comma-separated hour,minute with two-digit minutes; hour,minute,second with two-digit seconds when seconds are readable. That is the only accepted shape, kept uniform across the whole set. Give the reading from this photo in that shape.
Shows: 4,54
